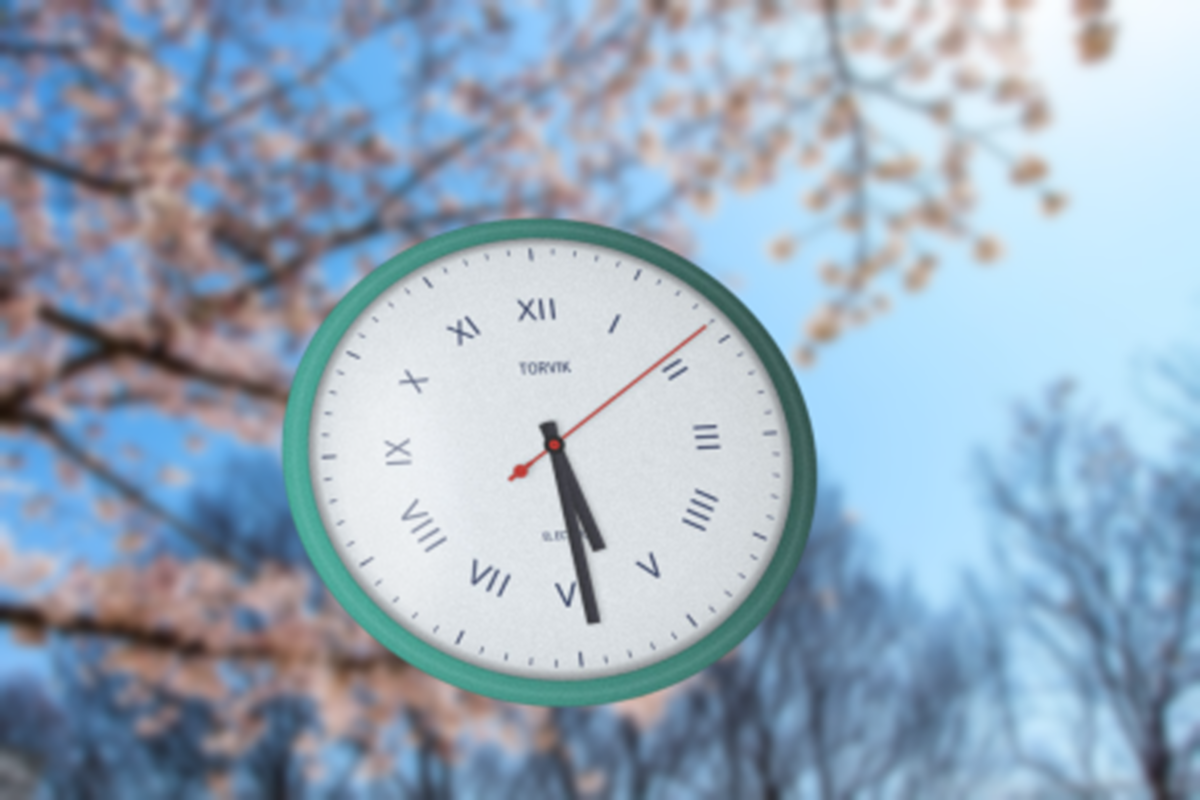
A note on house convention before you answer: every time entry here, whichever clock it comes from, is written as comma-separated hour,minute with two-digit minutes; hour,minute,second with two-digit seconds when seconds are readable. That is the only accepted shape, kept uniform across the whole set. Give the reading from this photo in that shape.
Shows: 5,29,09
